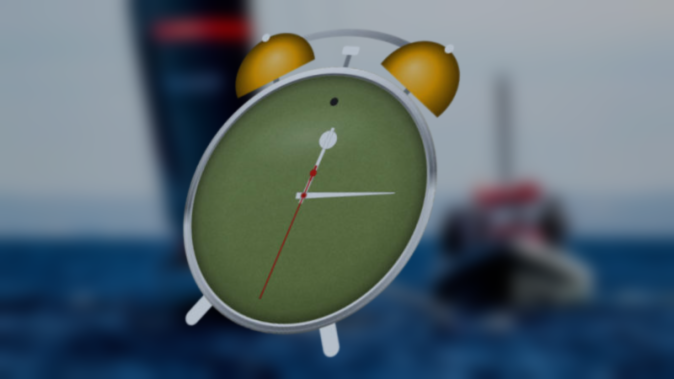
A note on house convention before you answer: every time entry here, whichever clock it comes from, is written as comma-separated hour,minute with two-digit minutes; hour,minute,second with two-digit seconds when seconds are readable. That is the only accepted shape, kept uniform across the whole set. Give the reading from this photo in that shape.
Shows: 12,13,31
